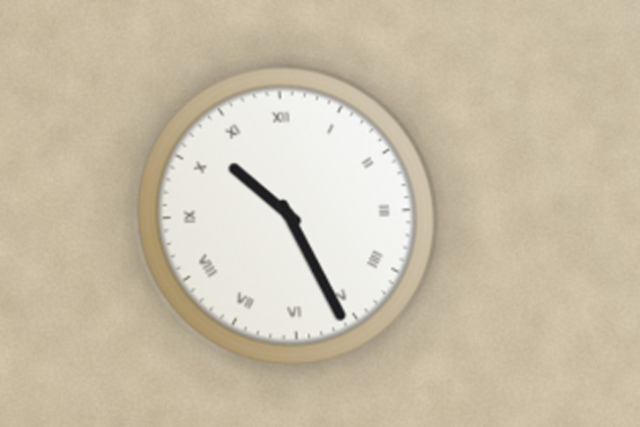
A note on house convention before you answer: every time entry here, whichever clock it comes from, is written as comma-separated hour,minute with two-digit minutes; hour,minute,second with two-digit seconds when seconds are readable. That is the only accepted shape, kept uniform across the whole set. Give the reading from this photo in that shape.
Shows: 10,26
